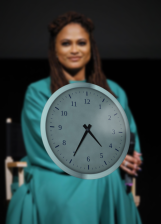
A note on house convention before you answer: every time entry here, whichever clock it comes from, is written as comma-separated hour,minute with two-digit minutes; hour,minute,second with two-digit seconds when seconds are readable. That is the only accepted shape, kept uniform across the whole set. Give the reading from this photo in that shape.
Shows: 4,35
